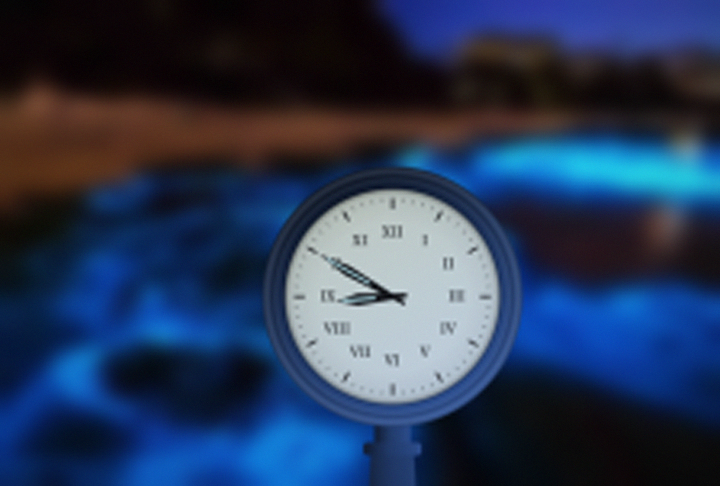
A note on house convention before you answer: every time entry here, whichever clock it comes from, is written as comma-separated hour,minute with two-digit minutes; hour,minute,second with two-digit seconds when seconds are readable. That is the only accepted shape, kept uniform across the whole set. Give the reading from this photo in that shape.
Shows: 8,50
